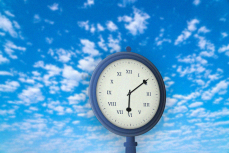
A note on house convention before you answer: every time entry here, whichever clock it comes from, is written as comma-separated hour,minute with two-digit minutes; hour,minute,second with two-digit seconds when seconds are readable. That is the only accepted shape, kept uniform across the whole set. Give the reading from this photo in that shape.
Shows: 6,09
